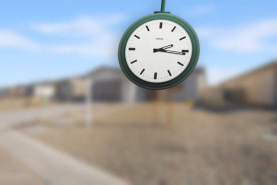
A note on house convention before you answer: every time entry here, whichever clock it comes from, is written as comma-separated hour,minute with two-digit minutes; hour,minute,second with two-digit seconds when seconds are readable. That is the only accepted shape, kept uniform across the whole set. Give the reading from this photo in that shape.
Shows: 2,16
